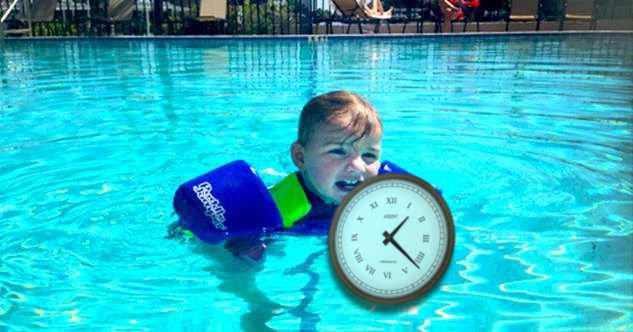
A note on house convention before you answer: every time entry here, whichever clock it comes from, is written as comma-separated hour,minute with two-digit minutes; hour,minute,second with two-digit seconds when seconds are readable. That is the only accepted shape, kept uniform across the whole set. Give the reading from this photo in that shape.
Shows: 1,22
